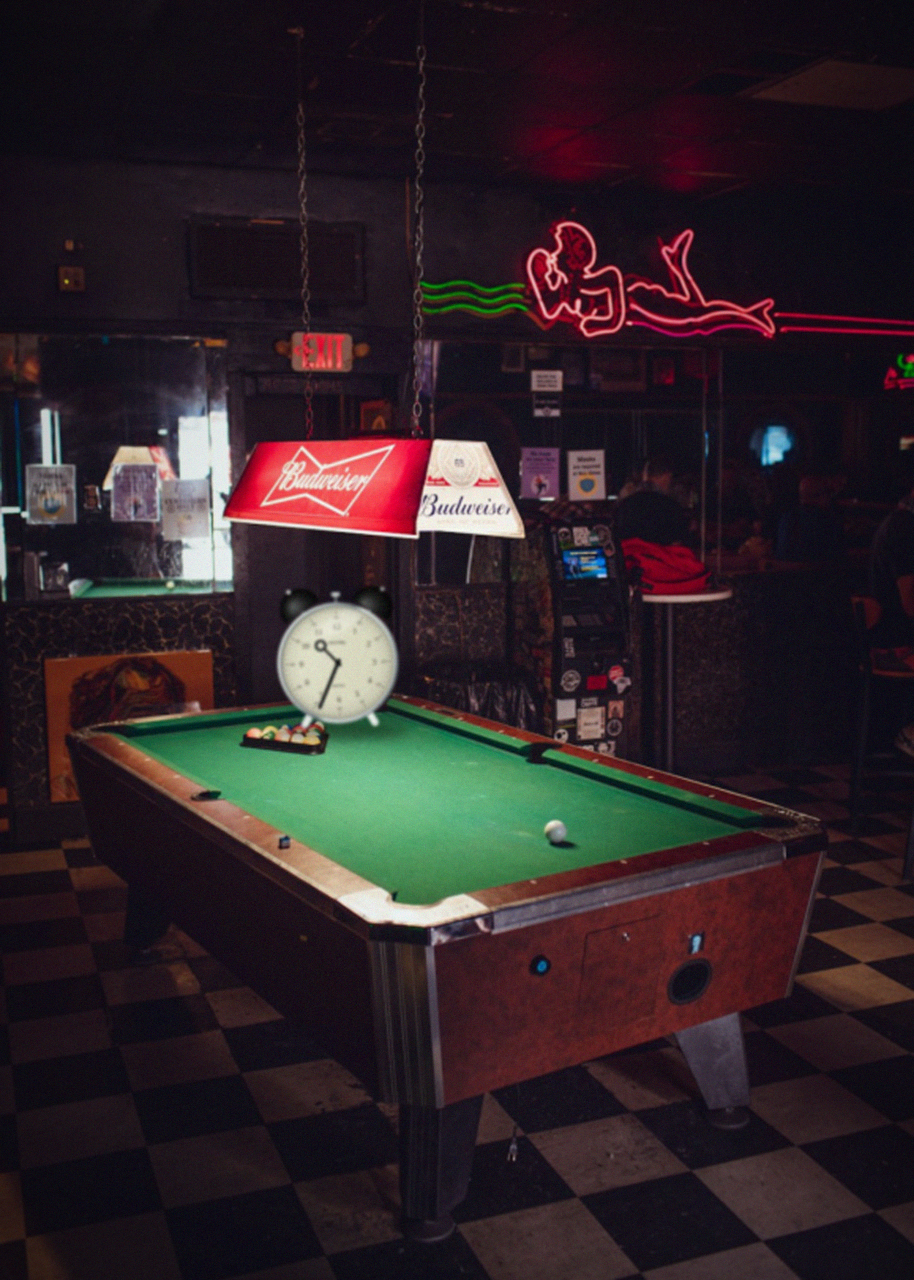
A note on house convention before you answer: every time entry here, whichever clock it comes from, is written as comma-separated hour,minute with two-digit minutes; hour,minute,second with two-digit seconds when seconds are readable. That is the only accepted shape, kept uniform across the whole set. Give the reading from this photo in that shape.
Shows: 10,34
